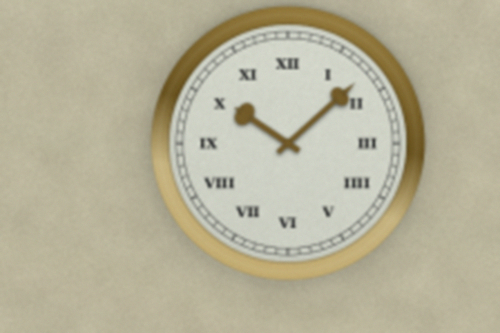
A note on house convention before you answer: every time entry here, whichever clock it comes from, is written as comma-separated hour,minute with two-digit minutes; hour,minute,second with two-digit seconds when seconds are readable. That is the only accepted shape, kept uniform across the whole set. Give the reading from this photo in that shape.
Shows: 10,08
